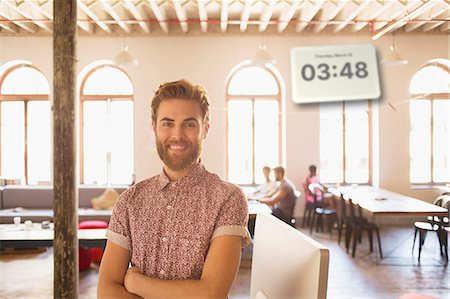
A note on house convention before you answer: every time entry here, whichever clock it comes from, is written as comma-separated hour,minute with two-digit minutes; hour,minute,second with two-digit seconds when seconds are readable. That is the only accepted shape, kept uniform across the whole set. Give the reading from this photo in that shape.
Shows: 3,48
